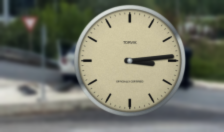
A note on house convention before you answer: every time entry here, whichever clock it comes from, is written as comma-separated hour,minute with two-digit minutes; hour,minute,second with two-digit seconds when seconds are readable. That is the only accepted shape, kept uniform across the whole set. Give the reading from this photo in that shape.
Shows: 3,14
